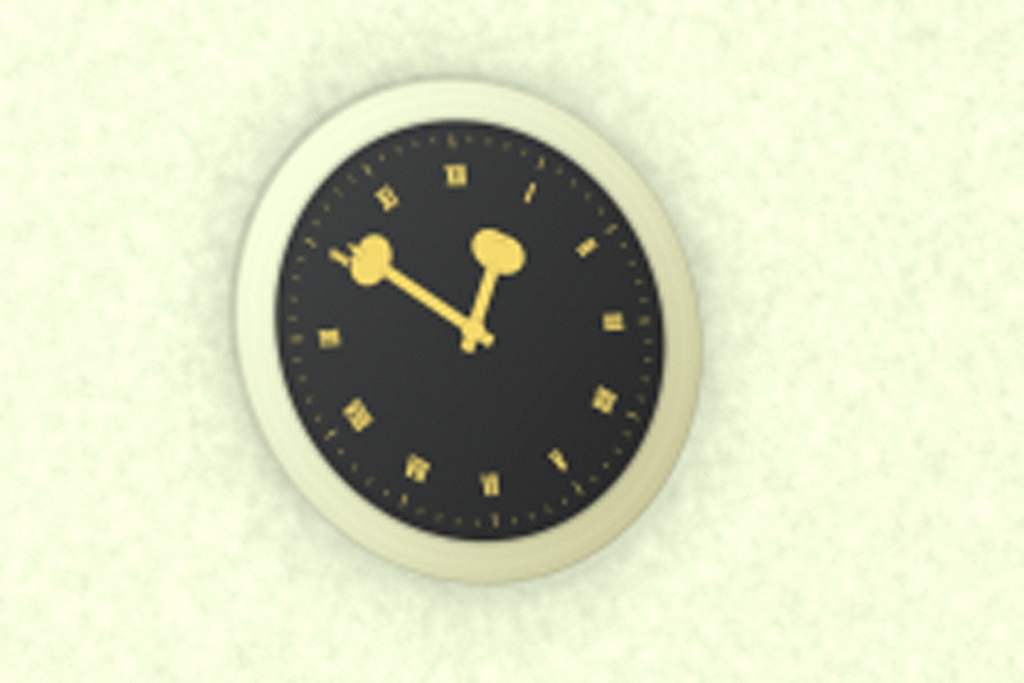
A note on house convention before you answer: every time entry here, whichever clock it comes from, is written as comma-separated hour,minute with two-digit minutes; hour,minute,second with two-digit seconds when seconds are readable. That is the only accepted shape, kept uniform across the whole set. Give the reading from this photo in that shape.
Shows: 12,51
